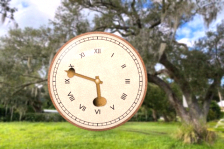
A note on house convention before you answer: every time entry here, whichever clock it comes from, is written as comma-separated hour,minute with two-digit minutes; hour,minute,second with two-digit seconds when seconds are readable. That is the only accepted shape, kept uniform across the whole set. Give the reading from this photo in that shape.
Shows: 5,48
